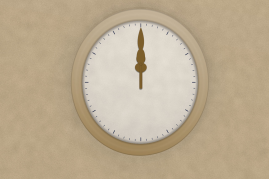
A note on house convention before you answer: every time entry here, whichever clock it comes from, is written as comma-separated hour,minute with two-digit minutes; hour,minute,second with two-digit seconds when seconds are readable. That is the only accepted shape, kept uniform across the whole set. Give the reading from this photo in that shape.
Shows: 12,00
